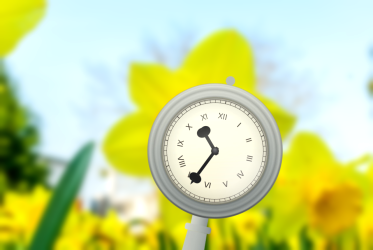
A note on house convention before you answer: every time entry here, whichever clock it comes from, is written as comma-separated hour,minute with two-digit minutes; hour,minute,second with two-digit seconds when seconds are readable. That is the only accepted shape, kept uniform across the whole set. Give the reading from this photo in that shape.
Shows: 10,34
